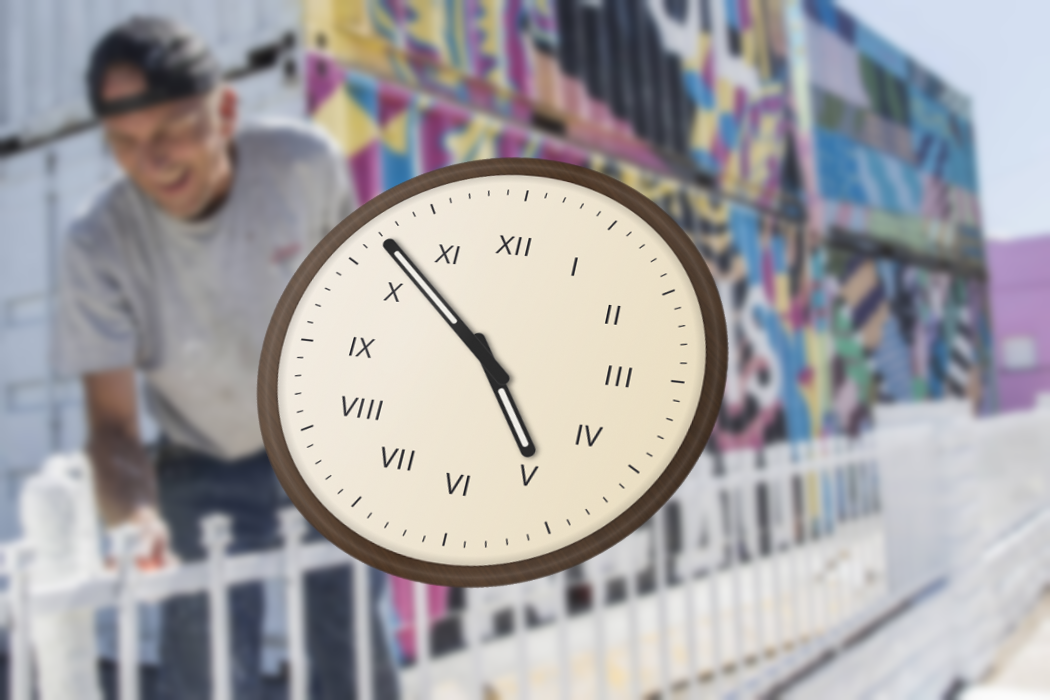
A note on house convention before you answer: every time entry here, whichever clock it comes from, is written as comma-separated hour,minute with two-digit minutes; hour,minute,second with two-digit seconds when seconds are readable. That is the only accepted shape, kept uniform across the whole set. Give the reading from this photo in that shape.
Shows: 4,52
